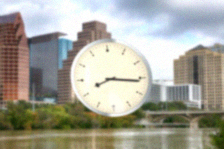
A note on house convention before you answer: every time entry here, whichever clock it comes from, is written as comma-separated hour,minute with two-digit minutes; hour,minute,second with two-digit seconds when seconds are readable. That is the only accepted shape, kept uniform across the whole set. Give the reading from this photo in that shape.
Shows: 8,16
